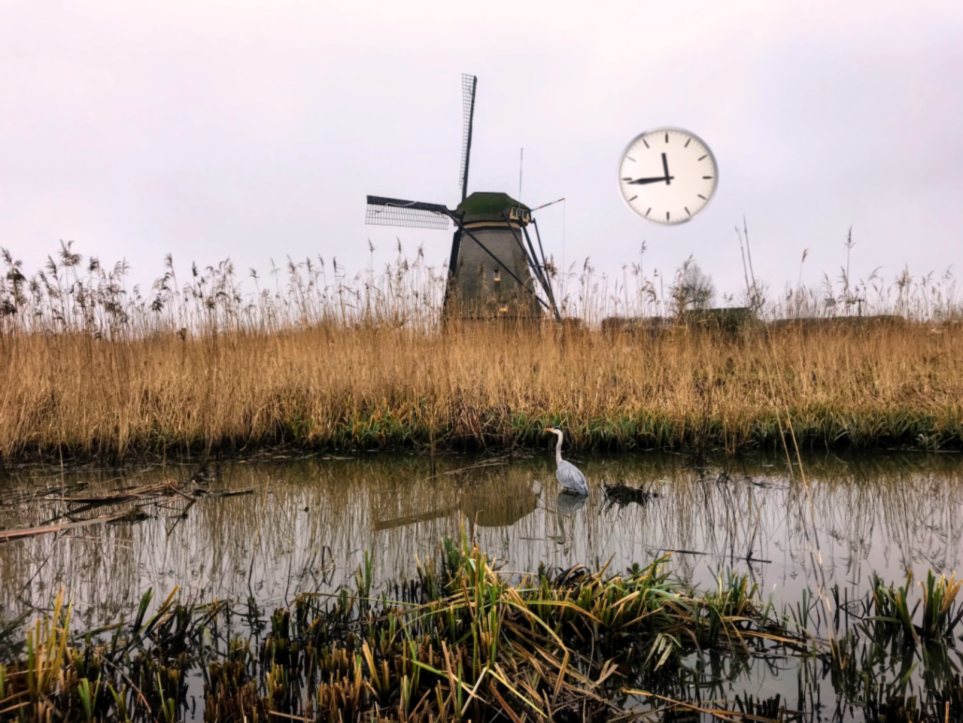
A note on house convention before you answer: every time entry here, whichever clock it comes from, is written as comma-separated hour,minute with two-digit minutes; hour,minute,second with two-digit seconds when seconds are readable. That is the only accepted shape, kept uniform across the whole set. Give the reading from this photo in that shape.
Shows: 11,44
